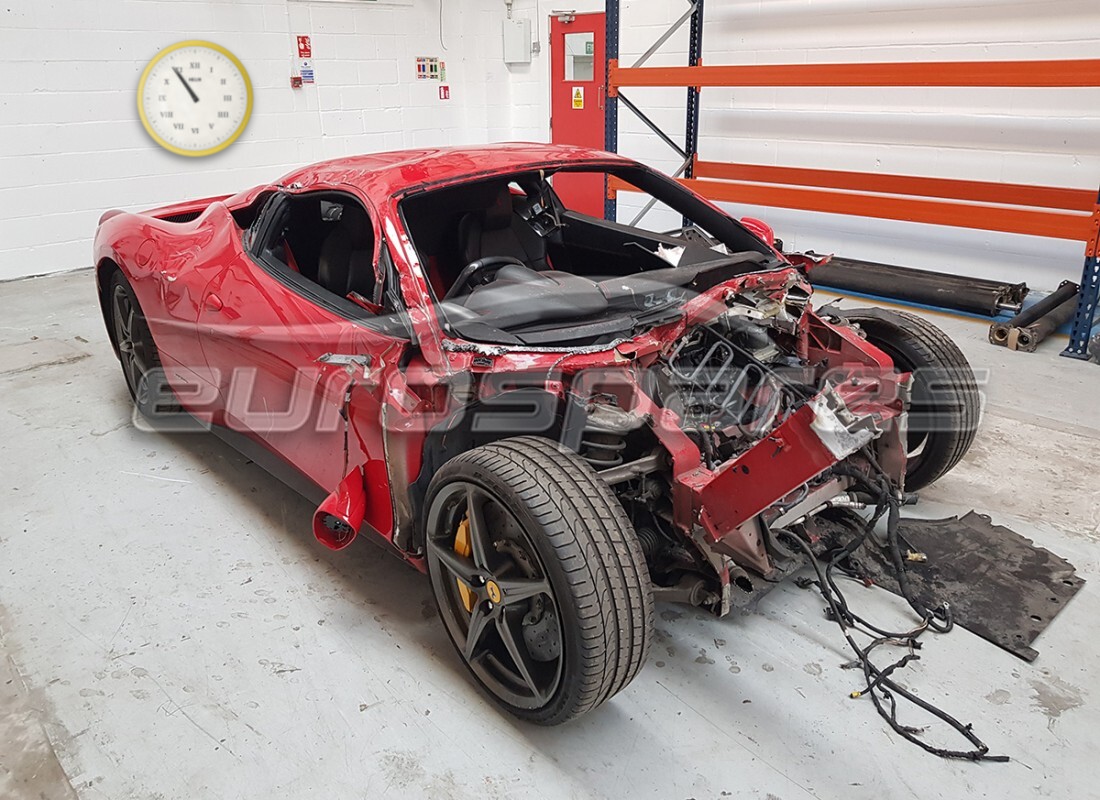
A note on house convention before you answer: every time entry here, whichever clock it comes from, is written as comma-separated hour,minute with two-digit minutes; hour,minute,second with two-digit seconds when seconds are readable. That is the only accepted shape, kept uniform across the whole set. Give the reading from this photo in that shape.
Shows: 10,54
